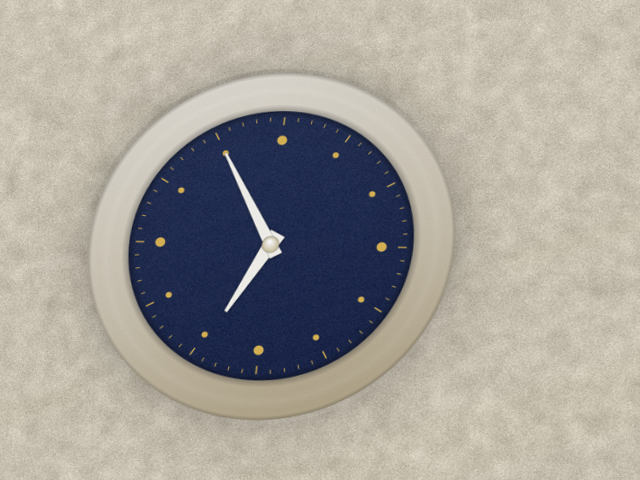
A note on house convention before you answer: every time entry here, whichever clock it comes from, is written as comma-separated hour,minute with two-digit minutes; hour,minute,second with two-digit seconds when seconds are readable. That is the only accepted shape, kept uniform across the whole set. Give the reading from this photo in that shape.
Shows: 6,55
